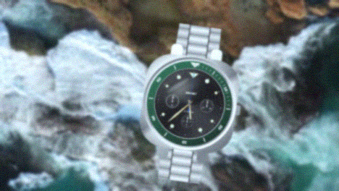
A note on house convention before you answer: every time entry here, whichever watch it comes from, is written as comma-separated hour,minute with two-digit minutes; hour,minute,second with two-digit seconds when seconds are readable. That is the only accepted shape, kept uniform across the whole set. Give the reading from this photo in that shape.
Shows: 5,37
